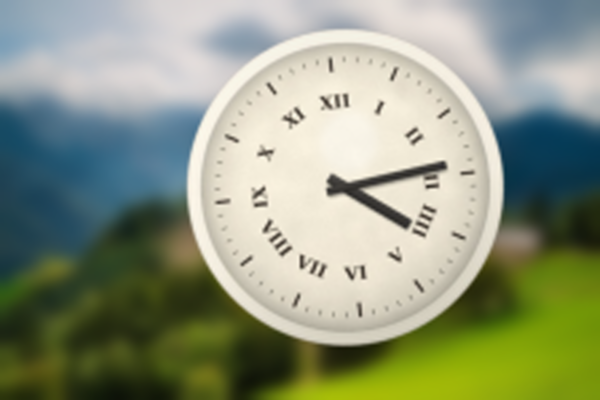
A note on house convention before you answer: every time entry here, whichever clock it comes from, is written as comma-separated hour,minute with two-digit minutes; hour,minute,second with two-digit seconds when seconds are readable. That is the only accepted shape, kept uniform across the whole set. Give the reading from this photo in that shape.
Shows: 4,14
